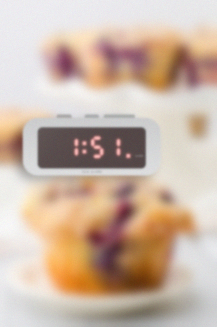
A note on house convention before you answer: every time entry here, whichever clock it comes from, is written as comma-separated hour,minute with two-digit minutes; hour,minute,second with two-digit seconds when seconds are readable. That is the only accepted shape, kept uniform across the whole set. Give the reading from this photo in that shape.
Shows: 1,51
